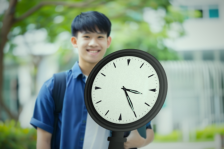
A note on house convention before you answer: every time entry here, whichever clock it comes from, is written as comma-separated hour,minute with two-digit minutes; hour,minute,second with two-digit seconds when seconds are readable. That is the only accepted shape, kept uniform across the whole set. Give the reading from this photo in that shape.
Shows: 3,25
